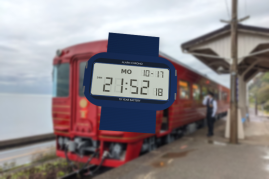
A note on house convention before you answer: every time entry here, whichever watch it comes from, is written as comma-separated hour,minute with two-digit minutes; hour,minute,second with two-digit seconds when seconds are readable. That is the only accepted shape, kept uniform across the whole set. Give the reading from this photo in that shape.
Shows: 21,52,18
